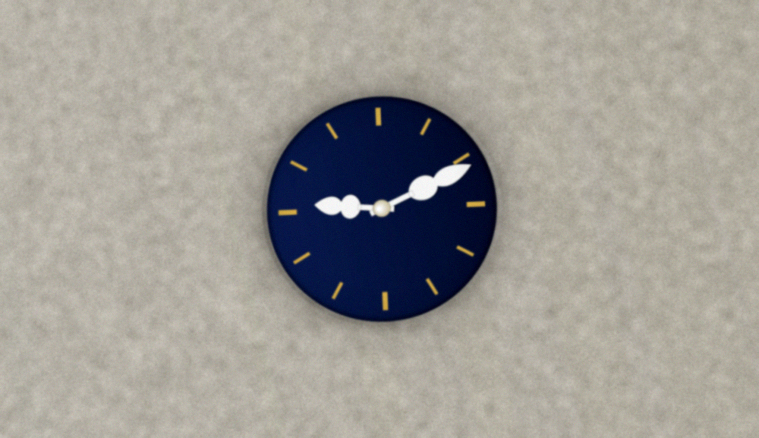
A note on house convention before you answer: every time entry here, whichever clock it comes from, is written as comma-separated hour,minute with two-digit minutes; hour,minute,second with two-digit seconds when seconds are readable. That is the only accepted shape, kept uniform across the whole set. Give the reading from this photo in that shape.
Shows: 9,11
